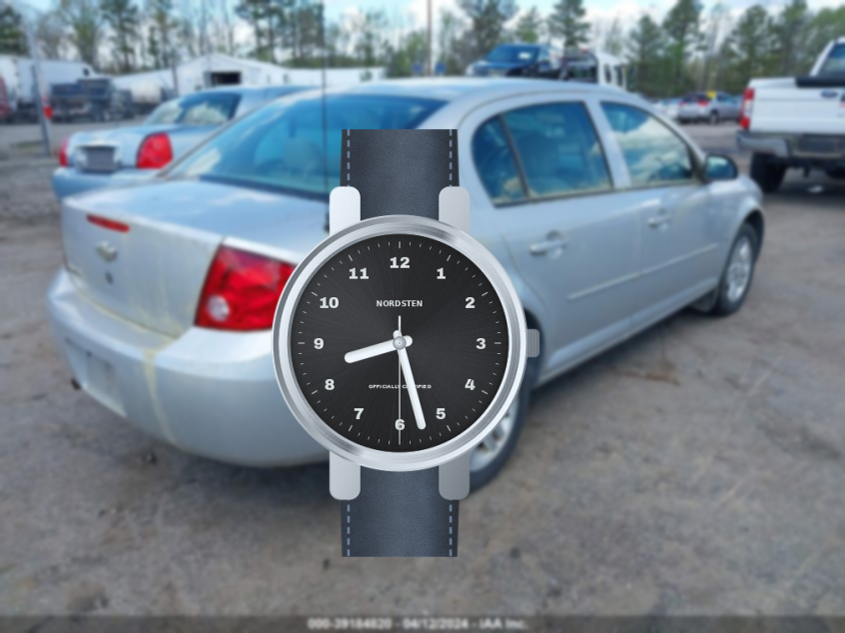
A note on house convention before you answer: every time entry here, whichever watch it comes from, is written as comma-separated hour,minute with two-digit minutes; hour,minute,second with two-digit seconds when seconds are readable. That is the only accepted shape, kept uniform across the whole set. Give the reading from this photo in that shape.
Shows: 8,27,30
